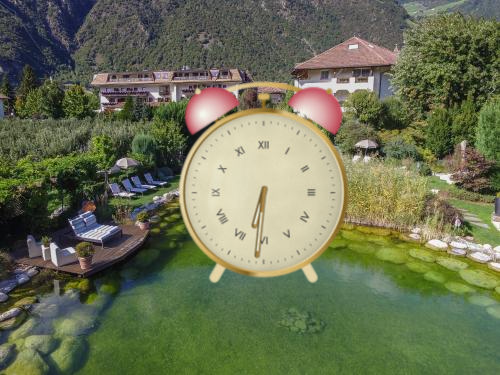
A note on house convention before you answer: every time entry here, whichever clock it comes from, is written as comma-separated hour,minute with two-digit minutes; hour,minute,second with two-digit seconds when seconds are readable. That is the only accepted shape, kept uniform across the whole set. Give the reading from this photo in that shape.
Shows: 6,31
